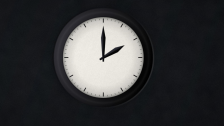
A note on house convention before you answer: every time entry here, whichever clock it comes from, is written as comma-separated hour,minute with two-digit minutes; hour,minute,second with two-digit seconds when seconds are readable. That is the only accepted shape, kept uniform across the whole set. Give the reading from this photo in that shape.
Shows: 2,00
